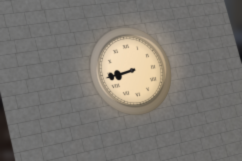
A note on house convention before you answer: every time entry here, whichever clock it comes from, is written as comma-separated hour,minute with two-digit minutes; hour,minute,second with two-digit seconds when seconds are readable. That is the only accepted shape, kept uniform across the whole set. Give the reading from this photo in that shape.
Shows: 8,44
